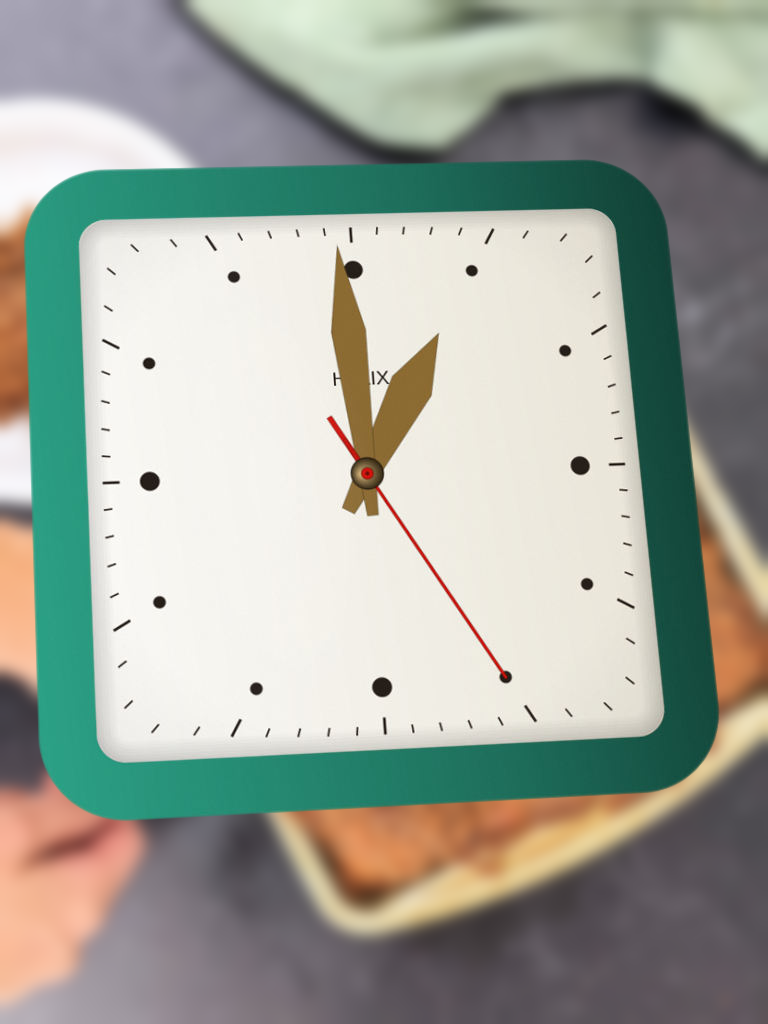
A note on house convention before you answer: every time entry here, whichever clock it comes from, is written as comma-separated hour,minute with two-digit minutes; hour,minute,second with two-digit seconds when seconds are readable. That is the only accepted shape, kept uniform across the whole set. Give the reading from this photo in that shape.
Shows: 12,59,25
